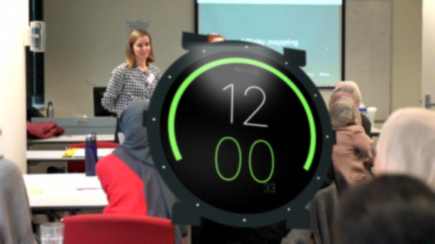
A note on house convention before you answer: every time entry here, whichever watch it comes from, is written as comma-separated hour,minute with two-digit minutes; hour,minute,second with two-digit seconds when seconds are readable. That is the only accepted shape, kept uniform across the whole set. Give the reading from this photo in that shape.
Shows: 12,00,33
